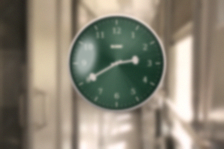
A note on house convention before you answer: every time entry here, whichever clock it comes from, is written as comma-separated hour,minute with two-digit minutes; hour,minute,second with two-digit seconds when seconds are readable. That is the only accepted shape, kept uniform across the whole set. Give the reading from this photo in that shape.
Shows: 2,40
